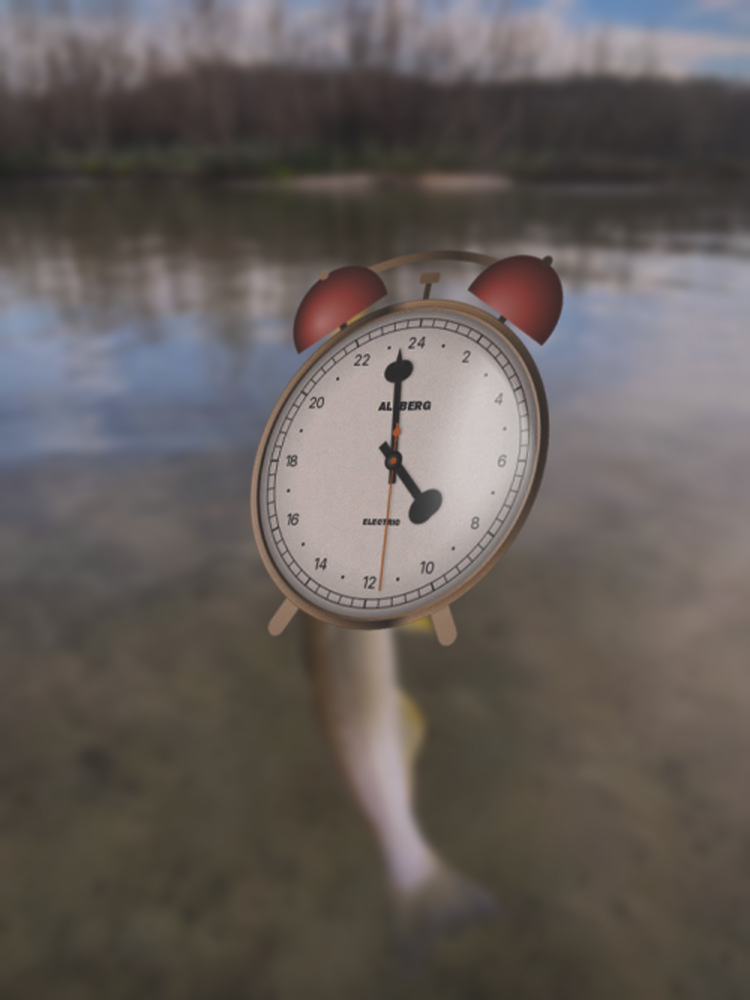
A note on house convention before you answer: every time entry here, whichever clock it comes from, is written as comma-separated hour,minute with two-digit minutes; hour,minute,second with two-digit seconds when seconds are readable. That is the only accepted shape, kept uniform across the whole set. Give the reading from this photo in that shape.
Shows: 8,58,29
